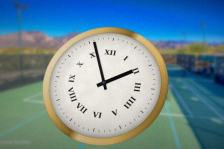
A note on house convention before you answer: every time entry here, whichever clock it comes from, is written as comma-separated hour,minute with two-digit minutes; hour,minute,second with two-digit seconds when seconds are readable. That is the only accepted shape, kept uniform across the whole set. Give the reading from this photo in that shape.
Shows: 1,56
